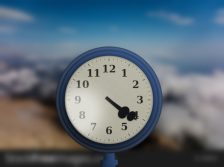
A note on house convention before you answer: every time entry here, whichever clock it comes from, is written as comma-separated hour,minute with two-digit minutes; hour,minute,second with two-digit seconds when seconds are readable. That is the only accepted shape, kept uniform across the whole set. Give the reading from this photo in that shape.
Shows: 4,21
